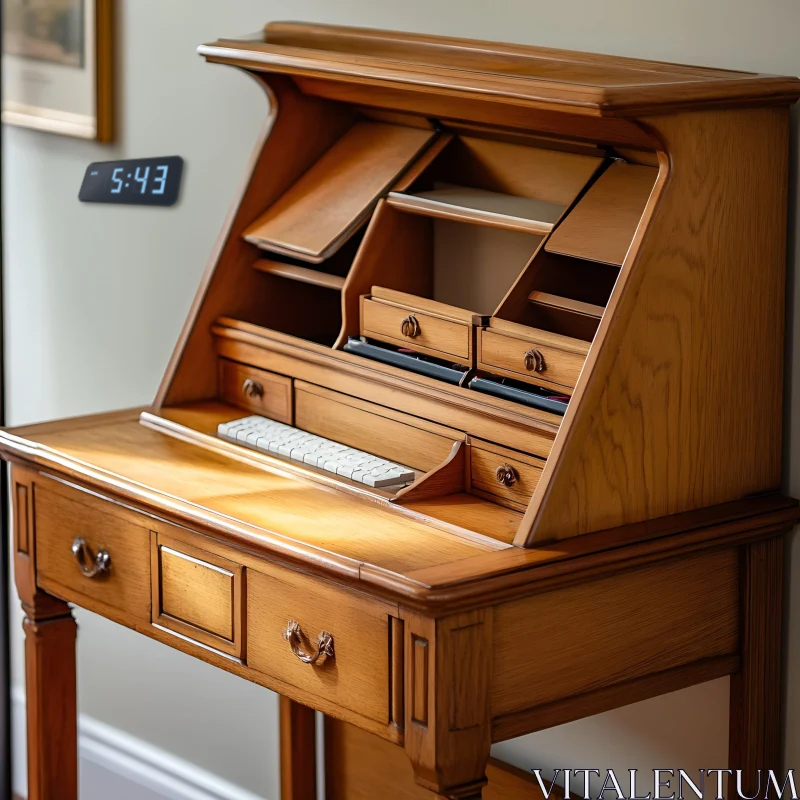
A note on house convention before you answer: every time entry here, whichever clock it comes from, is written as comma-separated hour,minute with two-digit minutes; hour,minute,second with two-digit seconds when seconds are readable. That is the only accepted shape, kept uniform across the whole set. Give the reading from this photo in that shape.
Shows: 5,43
